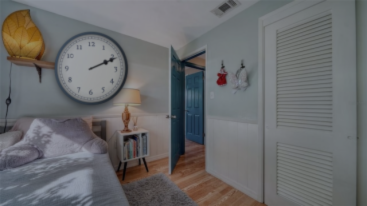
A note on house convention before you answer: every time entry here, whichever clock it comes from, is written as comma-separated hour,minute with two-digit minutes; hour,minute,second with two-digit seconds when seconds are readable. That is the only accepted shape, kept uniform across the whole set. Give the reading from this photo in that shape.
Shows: 2,11
